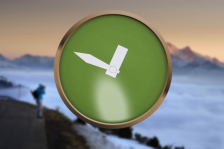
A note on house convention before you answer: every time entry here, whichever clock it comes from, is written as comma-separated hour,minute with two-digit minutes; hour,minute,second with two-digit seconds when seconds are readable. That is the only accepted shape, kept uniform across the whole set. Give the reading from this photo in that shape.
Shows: 12,49
